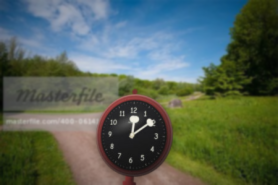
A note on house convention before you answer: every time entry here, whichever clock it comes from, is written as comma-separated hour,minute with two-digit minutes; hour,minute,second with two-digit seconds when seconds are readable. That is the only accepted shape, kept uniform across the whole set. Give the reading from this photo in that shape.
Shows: 12,09
